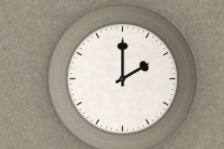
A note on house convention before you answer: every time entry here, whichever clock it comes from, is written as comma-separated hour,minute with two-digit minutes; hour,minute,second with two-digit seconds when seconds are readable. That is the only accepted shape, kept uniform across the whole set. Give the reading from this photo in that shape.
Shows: 2,00
